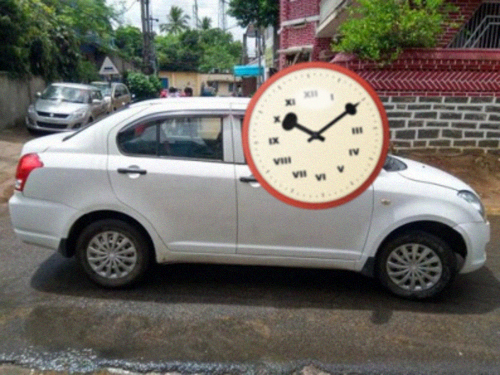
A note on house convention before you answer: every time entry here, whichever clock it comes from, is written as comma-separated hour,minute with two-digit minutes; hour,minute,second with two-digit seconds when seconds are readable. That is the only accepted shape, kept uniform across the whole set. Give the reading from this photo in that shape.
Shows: 10,10
